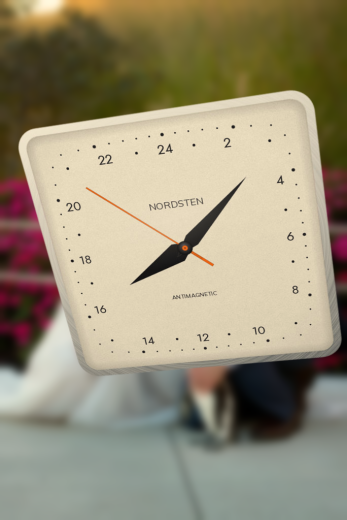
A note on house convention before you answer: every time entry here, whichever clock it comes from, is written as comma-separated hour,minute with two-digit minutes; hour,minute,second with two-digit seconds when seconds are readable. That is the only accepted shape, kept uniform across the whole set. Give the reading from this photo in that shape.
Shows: 16,07,52
